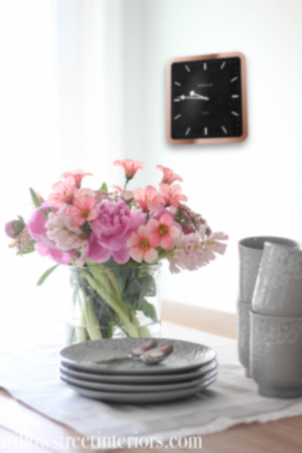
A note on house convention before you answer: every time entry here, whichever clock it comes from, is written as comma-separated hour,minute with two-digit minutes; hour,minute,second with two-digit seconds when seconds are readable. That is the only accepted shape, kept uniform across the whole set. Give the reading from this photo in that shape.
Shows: 9,46
